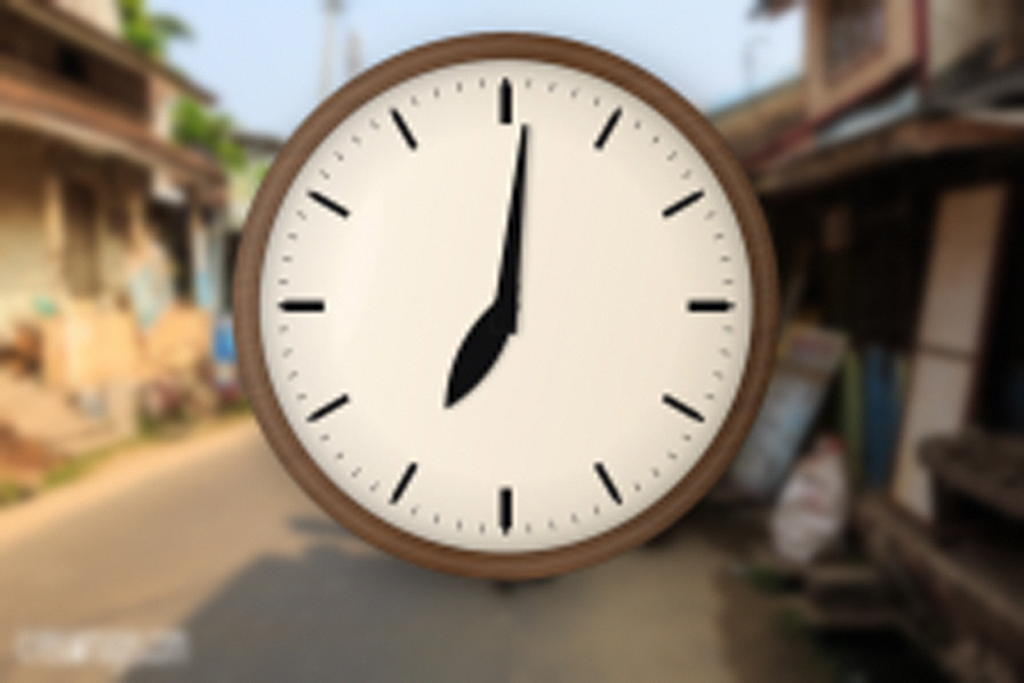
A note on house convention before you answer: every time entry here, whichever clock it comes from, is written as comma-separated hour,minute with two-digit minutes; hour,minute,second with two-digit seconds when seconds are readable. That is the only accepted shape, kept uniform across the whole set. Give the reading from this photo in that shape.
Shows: 7,01
